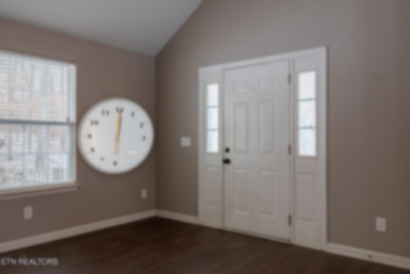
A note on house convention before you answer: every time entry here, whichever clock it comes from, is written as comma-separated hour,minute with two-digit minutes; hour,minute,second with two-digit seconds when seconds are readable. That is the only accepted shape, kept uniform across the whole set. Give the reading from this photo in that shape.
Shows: 6,00
